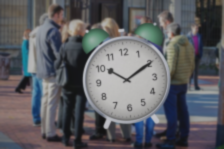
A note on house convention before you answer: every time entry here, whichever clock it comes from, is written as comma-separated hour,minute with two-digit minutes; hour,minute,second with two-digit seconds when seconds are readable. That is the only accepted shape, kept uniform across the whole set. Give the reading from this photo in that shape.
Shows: 10,10
